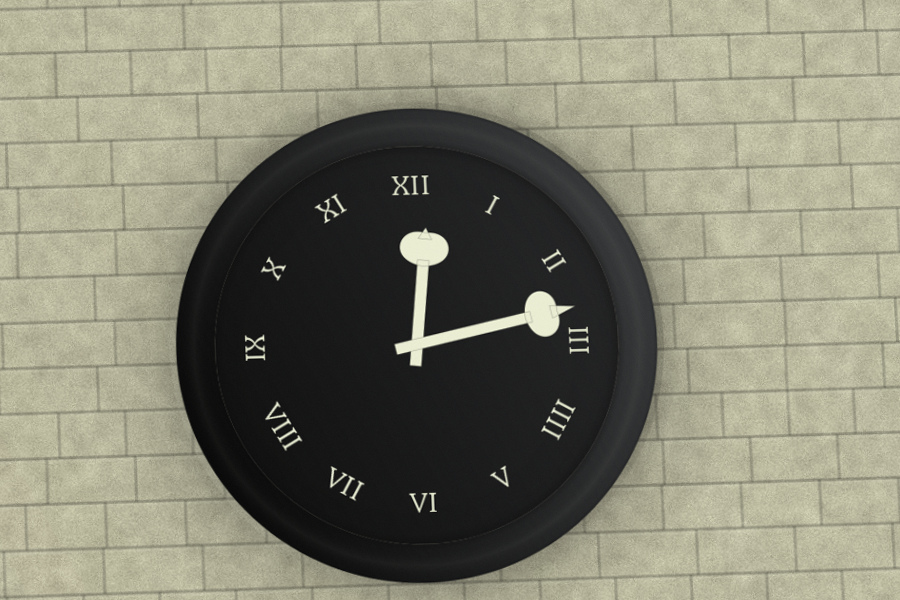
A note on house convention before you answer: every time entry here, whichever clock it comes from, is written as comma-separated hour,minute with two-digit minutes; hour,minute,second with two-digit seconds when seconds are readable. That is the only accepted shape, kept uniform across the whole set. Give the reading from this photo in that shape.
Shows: 12,13
